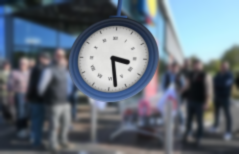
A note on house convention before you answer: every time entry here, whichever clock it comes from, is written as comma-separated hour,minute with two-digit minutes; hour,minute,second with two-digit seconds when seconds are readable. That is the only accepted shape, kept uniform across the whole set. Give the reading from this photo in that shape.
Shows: 3,28
